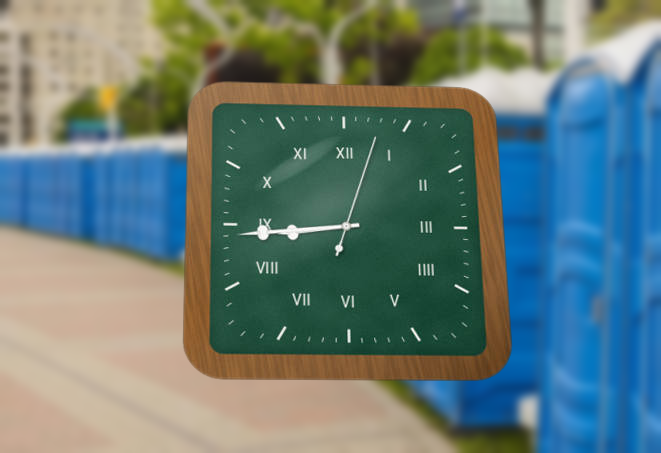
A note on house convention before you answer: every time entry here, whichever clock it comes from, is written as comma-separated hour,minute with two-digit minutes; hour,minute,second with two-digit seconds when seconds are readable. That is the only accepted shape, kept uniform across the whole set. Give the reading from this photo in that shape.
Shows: 8,44,03
